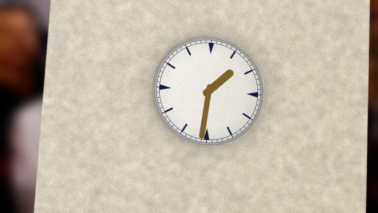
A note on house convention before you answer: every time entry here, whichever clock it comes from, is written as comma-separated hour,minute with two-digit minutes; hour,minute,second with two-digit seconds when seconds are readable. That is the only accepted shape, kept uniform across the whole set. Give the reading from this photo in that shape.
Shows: 1,31
